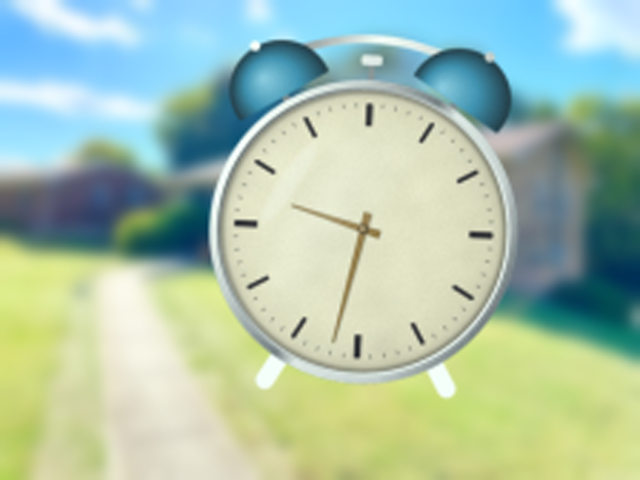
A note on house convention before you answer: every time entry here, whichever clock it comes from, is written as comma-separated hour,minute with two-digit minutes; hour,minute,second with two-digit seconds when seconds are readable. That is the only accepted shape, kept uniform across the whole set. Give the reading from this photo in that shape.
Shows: 9,32
